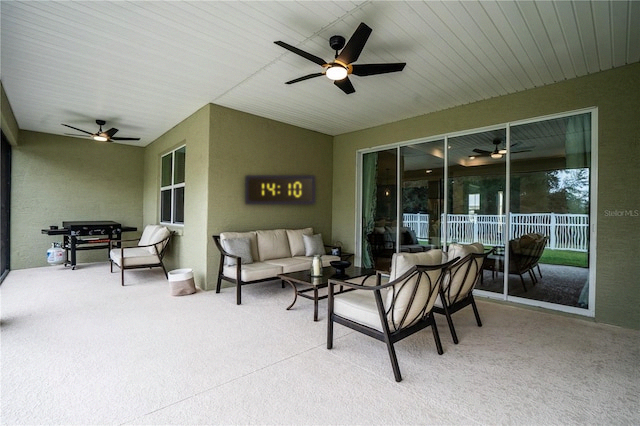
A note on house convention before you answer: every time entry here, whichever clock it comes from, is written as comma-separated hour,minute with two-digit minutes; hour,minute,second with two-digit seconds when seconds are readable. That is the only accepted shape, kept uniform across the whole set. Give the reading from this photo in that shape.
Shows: 14,10
